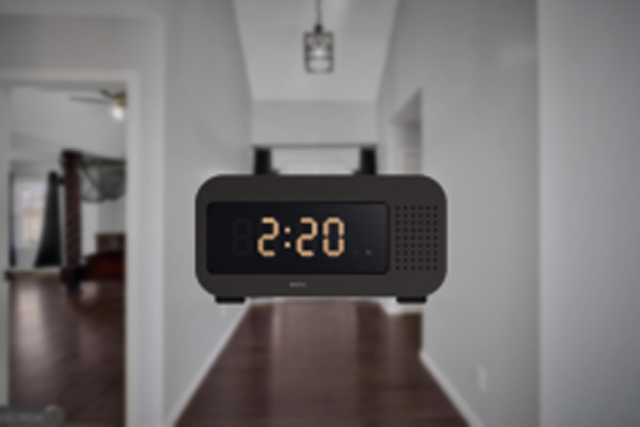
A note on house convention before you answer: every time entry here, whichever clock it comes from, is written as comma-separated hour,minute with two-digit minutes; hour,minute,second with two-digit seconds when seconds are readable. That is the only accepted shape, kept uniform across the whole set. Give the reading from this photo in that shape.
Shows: 2,20
